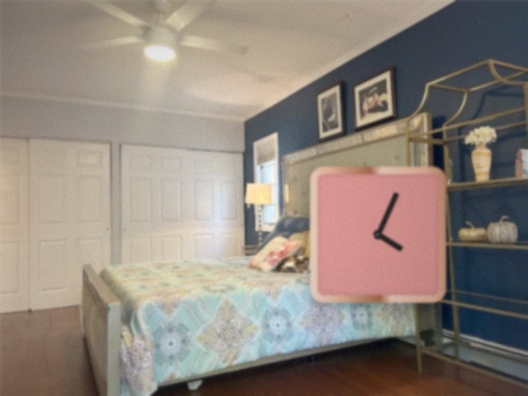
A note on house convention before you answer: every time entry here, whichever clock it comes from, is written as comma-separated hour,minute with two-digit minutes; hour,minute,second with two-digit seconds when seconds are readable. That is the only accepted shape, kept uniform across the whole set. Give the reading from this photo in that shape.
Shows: 4,04
